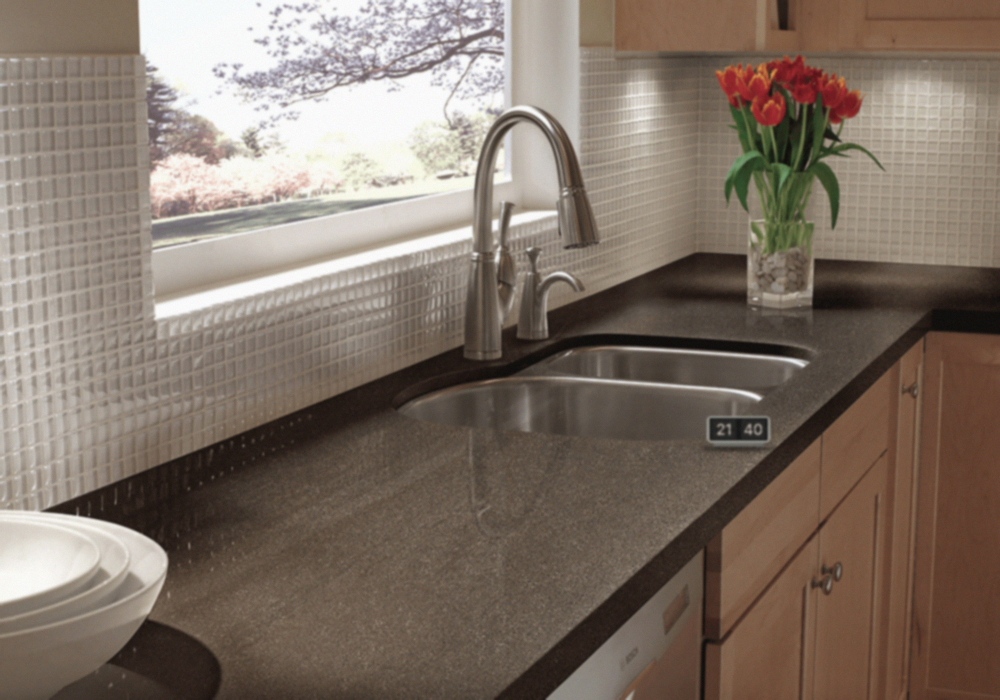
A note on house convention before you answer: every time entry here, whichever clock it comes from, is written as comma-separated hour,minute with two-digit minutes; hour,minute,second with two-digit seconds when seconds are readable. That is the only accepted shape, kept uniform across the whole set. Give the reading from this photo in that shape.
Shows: 21,40
